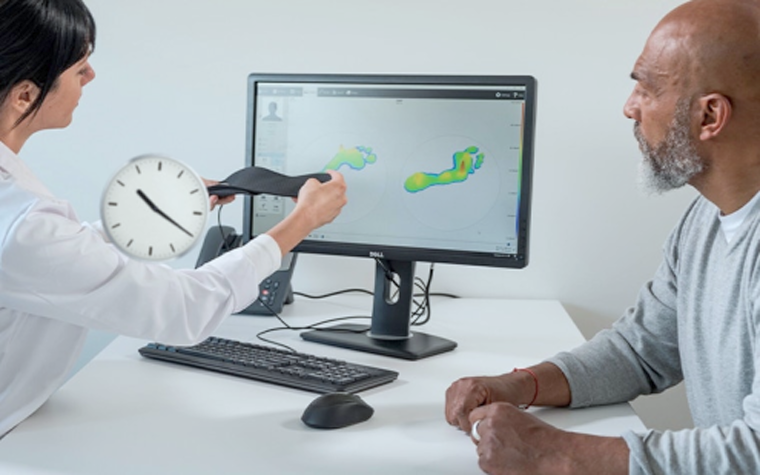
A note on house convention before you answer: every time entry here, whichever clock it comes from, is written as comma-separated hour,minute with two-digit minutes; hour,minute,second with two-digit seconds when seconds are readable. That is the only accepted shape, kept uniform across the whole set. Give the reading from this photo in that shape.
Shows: 10,20
